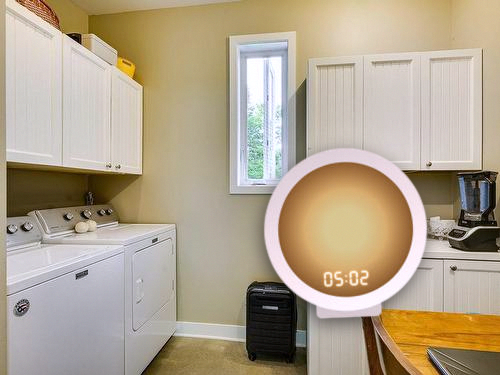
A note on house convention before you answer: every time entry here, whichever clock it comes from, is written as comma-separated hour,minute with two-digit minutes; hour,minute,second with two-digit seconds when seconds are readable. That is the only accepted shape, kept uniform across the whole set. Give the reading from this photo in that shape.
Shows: 5,02
